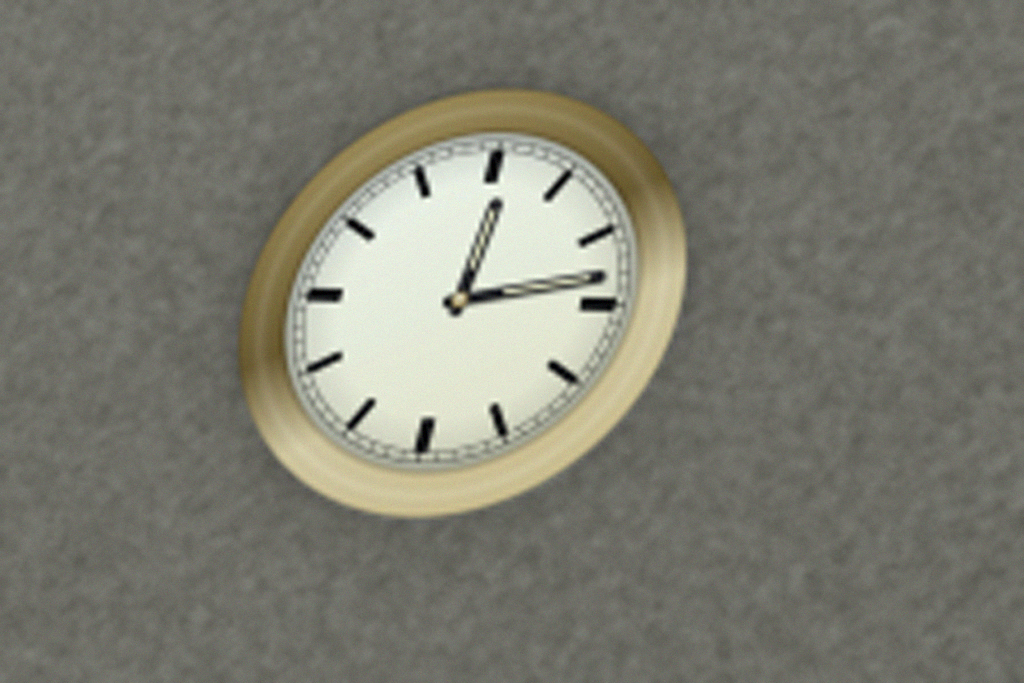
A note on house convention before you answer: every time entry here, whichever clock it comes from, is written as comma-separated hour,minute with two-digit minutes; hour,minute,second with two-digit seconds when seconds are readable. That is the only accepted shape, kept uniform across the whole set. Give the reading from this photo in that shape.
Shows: 12,13
